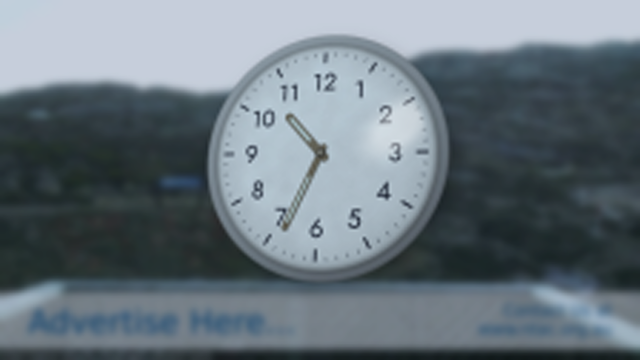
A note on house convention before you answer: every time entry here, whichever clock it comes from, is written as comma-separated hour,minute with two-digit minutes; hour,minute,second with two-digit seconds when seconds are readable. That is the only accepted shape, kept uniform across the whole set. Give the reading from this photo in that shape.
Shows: 10,34
